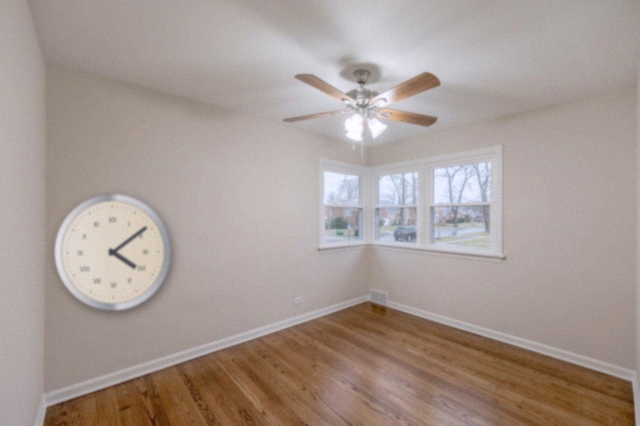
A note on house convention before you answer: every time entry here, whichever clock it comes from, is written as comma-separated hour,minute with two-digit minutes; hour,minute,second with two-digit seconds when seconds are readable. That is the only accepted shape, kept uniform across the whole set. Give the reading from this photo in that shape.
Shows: 4,09
